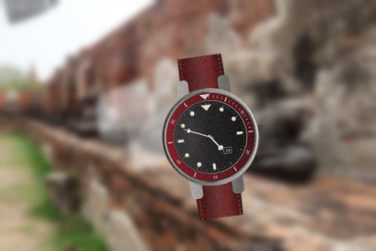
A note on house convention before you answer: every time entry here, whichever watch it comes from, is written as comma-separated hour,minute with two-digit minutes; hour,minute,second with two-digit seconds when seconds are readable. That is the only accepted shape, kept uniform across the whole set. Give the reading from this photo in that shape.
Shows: 4,49
